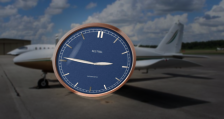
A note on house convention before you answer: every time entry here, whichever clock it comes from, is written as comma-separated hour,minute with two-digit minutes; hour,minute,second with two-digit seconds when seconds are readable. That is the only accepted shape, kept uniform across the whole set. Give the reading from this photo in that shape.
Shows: 2,46
